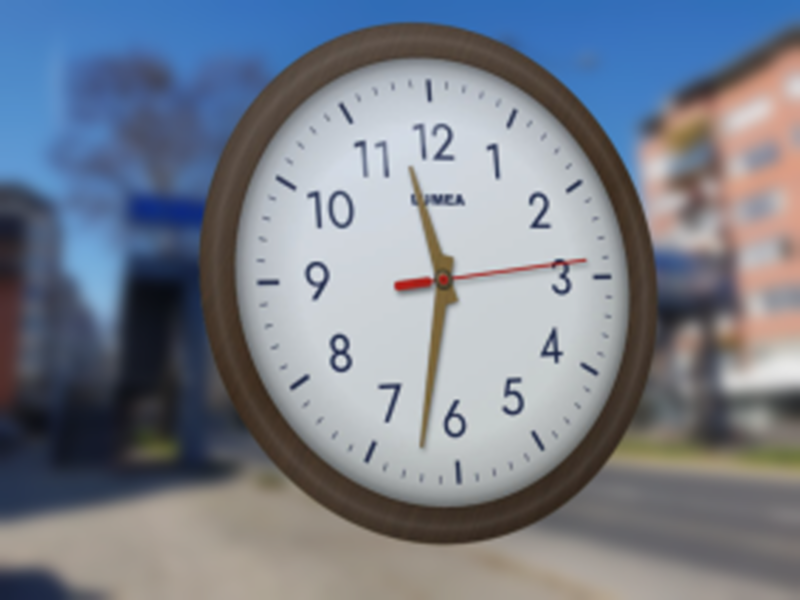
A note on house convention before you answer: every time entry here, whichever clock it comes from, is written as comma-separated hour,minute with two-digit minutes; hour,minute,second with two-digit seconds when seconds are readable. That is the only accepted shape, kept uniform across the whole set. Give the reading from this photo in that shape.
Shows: 11,32,14
